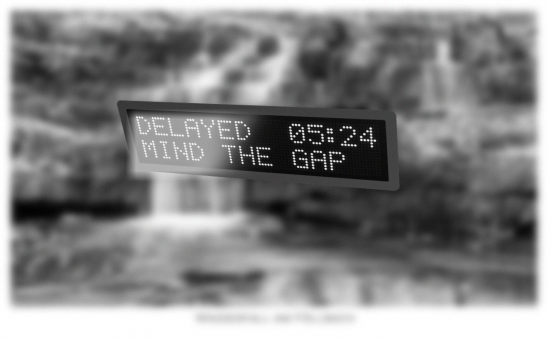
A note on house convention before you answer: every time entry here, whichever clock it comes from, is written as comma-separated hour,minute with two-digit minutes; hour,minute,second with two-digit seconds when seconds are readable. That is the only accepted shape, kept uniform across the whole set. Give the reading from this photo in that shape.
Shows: 5,24
